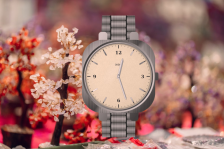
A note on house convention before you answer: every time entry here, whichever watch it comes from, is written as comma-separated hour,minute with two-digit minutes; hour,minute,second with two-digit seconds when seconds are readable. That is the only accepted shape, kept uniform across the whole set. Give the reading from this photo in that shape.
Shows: 12,27
